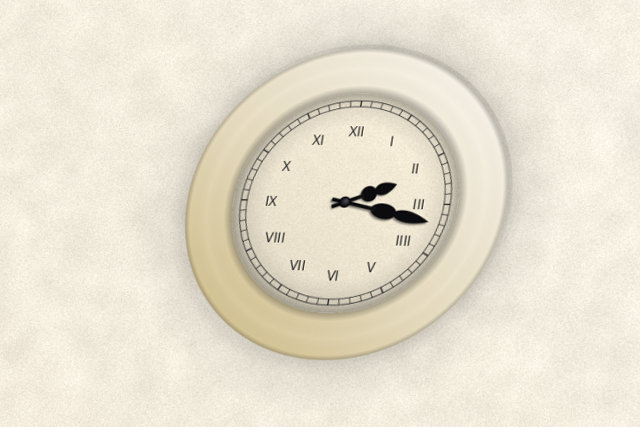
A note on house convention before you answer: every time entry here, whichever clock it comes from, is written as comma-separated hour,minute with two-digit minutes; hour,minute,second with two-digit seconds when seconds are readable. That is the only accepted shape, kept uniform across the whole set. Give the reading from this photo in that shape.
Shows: 2,17
